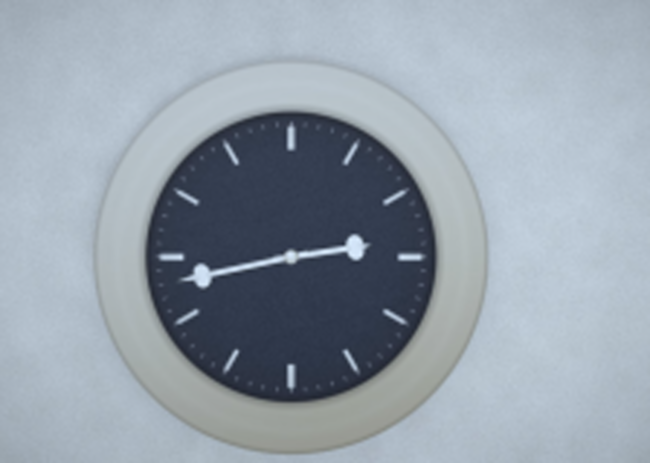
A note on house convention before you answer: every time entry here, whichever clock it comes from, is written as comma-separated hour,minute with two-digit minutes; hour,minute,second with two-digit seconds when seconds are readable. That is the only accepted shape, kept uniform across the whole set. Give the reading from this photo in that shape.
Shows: 2,43
